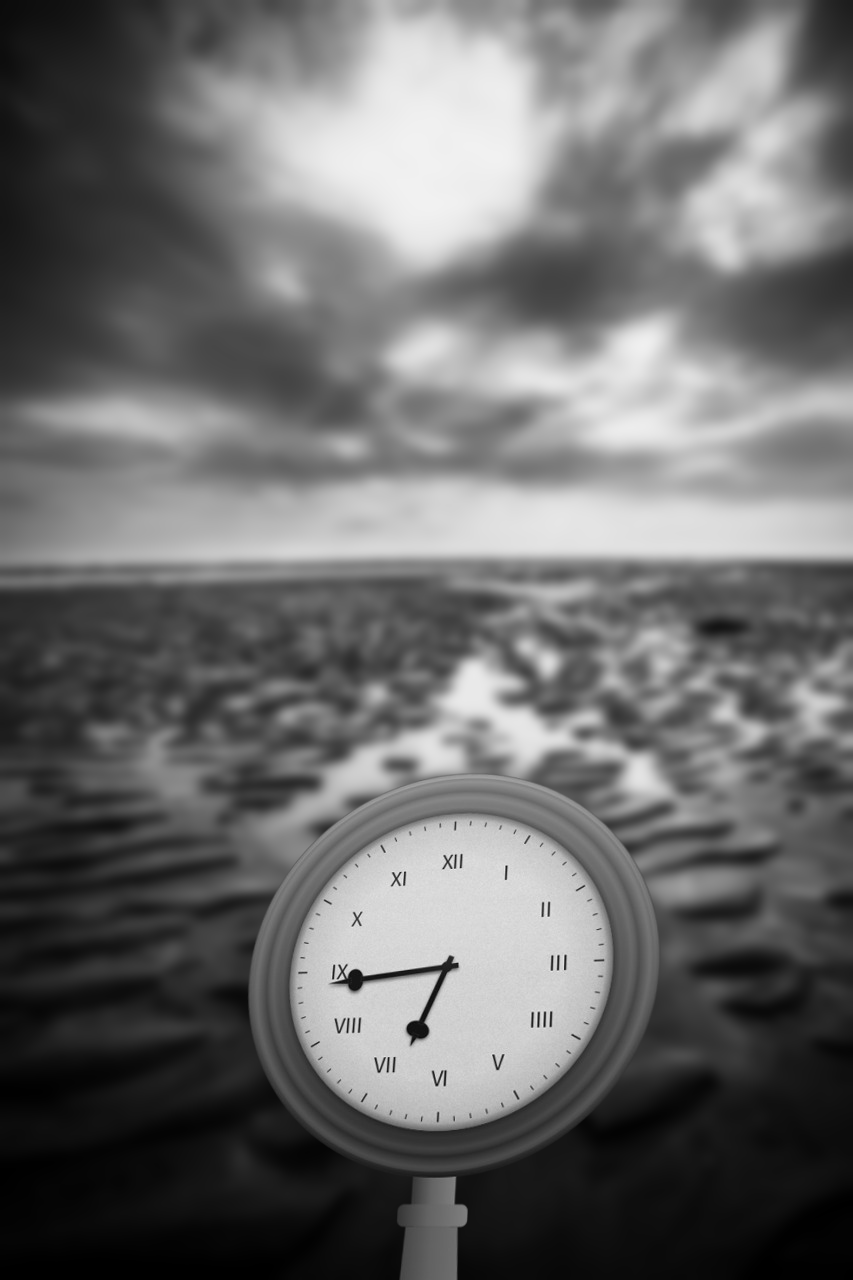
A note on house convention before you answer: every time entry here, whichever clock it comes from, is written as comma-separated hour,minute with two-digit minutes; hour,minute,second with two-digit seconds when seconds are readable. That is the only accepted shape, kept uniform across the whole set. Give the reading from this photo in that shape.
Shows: 6,44
